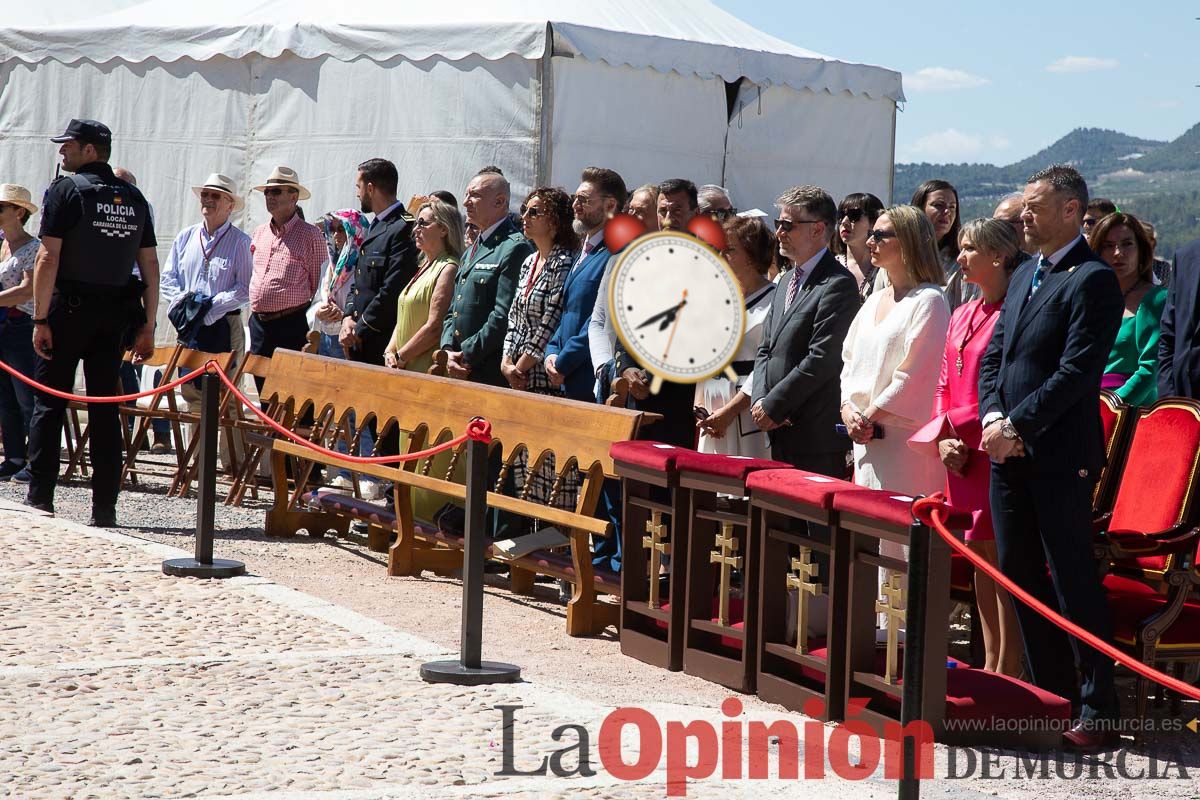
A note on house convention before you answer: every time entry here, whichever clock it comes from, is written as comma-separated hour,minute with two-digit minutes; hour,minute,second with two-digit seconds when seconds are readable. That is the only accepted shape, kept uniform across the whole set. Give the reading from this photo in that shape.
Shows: 7,41,35
